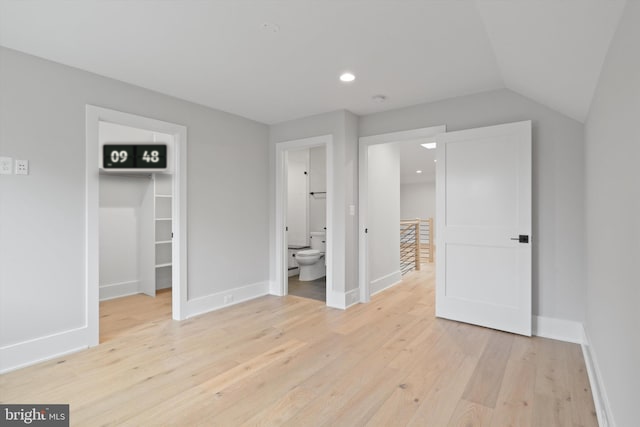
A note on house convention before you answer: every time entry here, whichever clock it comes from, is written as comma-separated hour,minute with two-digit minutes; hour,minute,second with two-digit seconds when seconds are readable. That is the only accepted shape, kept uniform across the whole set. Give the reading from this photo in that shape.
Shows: 9,48
